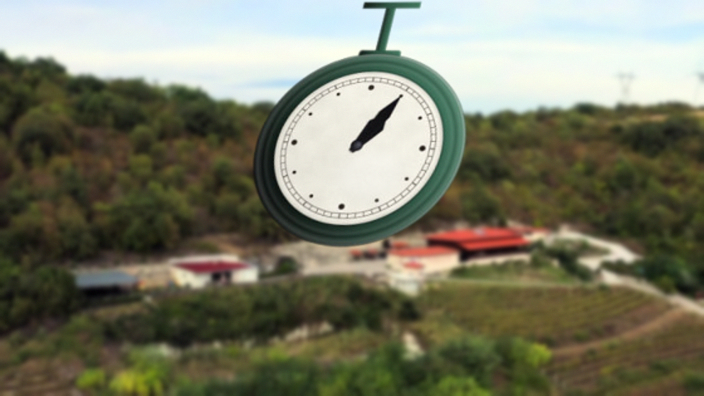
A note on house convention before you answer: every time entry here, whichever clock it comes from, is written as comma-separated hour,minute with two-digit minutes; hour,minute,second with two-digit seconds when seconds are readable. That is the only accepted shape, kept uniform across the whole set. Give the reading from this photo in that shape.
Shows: 1,05
